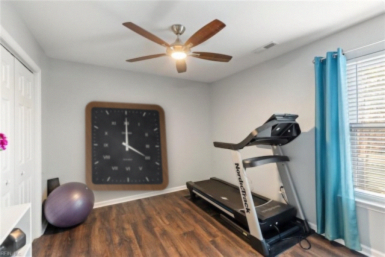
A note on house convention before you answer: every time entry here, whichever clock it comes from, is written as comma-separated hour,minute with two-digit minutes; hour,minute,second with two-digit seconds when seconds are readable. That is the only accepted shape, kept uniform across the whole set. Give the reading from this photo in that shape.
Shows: 4,00
